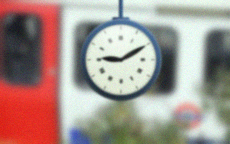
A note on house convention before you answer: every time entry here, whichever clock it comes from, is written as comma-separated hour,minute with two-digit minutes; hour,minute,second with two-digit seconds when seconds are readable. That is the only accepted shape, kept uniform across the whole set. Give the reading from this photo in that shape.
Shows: 9,10
